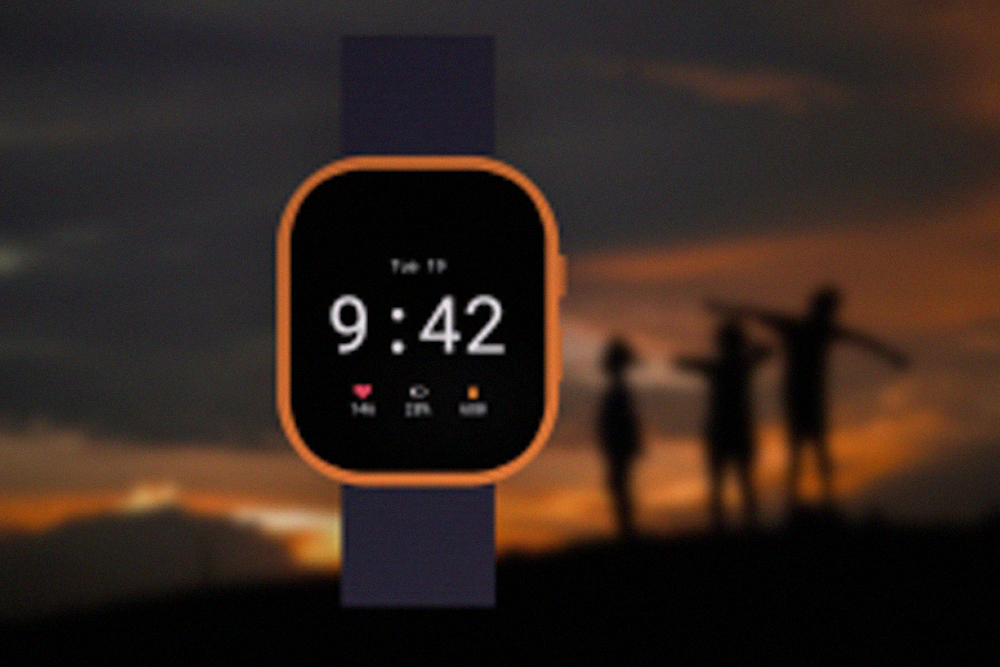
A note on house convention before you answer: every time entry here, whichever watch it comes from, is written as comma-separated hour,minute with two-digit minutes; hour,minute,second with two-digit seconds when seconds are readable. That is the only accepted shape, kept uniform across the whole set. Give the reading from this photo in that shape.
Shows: 9,42
